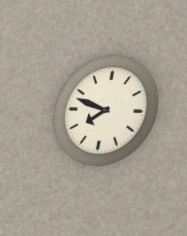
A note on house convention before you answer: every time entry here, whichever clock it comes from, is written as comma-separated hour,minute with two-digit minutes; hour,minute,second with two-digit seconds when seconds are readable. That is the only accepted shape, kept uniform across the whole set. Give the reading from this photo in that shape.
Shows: 7,48
